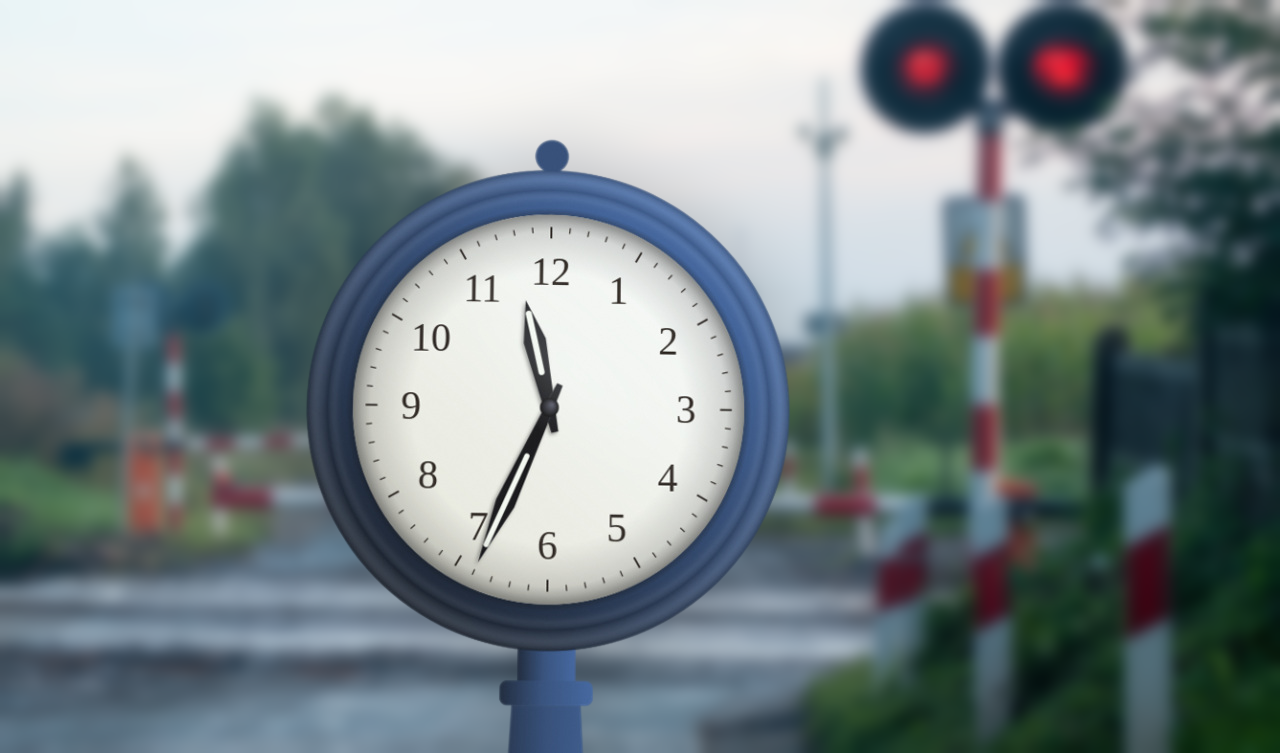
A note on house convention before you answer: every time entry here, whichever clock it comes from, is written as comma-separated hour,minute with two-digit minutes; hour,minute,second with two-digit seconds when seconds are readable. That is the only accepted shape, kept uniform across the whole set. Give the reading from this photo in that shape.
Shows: 11,34
